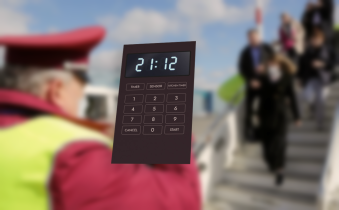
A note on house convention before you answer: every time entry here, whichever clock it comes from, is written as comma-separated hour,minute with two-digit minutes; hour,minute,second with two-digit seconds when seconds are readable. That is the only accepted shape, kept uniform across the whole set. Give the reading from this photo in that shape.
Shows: 21,12
